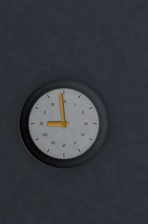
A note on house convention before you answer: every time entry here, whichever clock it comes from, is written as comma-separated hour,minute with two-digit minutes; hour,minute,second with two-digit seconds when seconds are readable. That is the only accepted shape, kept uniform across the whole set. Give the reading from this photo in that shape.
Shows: 8,59
